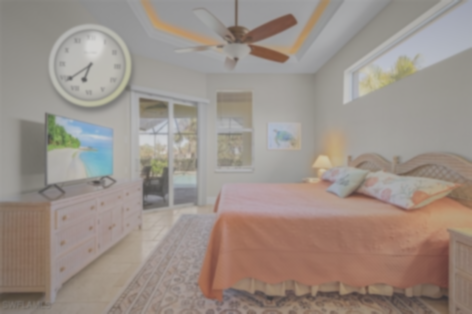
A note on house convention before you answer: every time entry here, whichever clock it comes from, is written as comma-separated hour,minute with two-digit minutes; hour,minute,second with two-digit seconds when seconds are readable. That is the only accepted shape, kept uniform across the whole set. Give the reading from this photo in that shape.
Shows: 6,39
